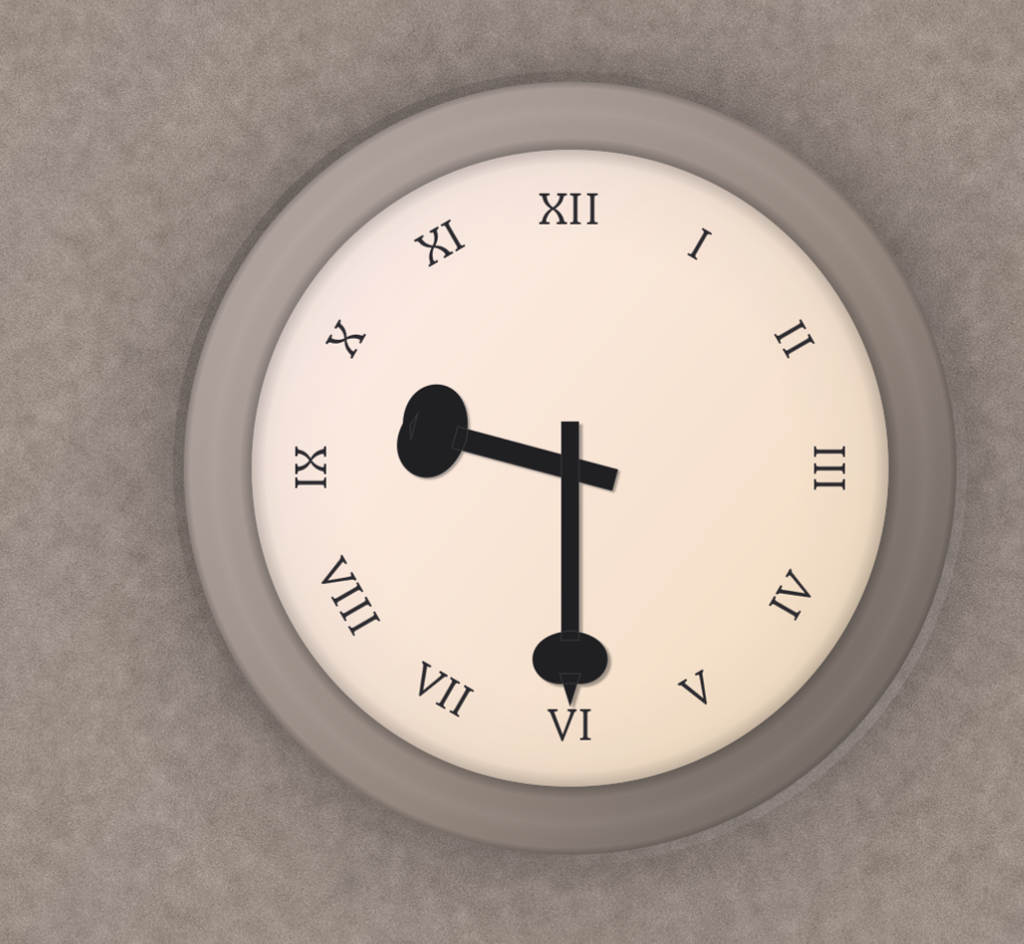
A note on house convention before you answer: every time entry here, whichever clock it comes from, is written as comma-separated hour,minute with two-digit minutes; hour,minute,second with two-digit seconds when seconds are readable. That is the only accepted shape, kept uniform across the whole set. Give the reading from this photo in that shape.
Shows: 9,30
